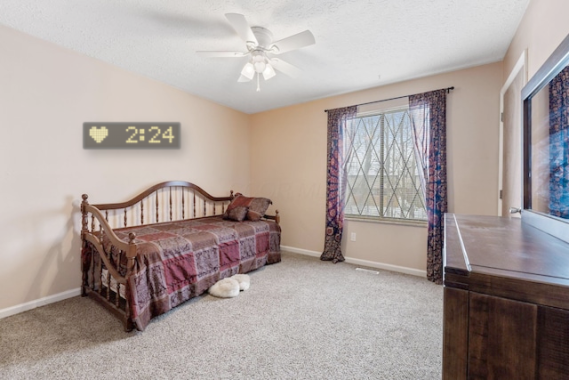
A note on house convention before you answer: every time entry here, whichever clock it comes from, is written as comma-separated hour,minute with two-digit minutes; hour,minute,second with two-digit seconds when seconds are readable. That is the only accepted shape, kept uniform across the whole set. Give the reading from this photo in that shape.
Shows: 2,24
